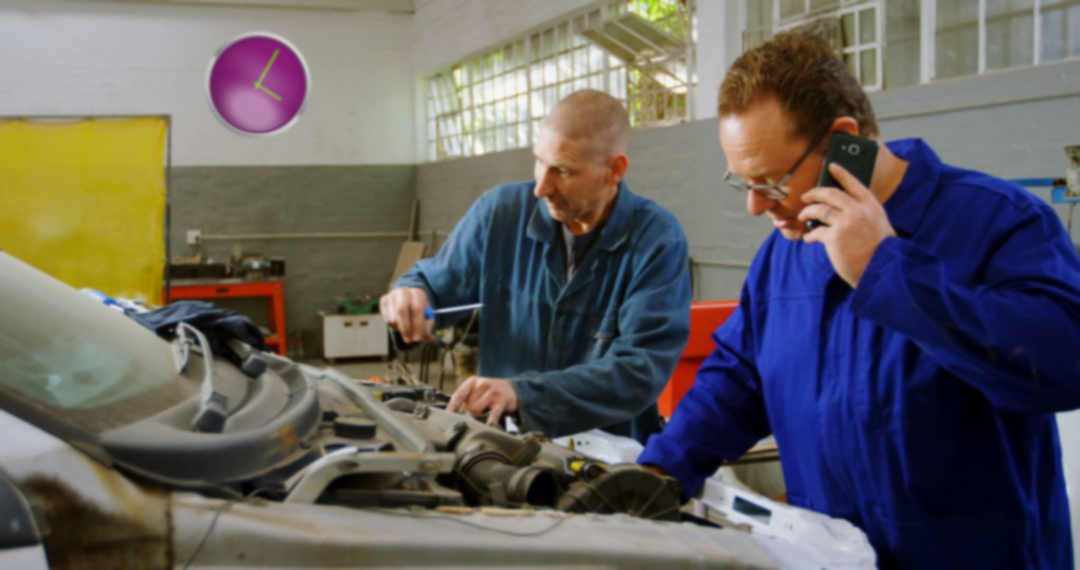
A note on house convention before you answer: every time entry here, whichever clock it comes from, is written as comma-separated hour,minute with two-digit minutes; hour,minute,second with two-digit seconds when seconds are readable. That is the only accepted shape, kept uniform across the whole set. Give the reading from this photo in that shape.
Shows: 4,05
